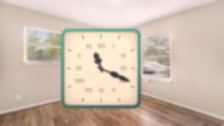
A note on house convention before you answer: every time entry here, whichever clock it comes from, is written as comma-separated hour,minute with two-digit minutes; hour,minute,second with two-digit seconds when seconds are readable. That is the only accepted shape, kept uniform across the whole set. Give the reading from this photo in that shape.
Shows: 11,19
